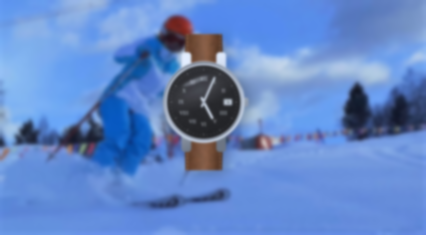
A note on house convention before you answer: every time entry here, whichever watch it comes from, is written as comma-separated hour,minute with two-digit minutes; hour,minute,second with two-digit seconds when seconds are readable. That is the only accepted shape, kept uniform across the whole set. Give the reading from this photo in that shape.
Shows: 5,04
